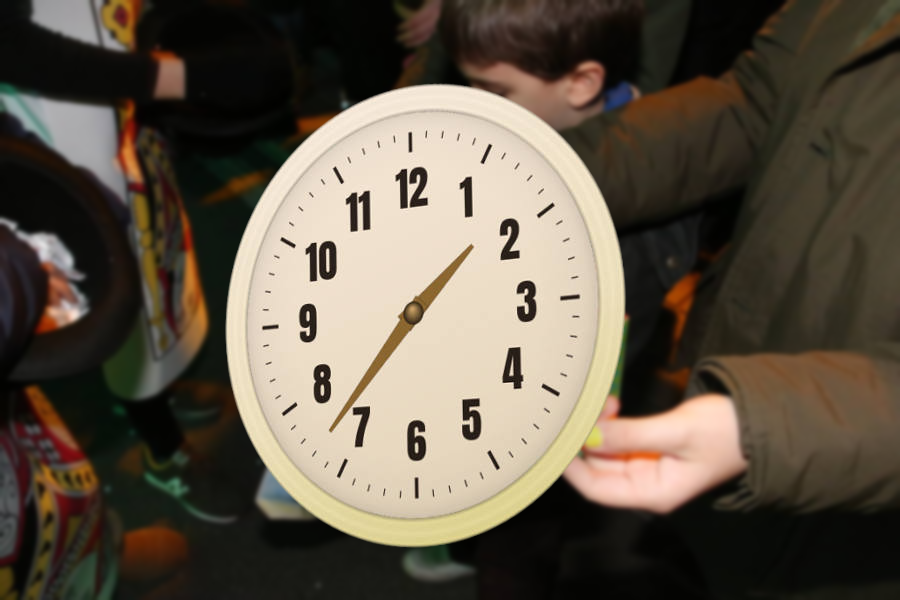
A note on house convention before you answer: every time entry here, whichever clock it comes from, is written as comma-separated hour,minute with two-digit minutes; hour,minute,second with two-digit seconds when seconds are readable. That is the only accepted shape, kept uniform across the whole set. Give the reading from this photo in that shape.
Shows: 1,37
